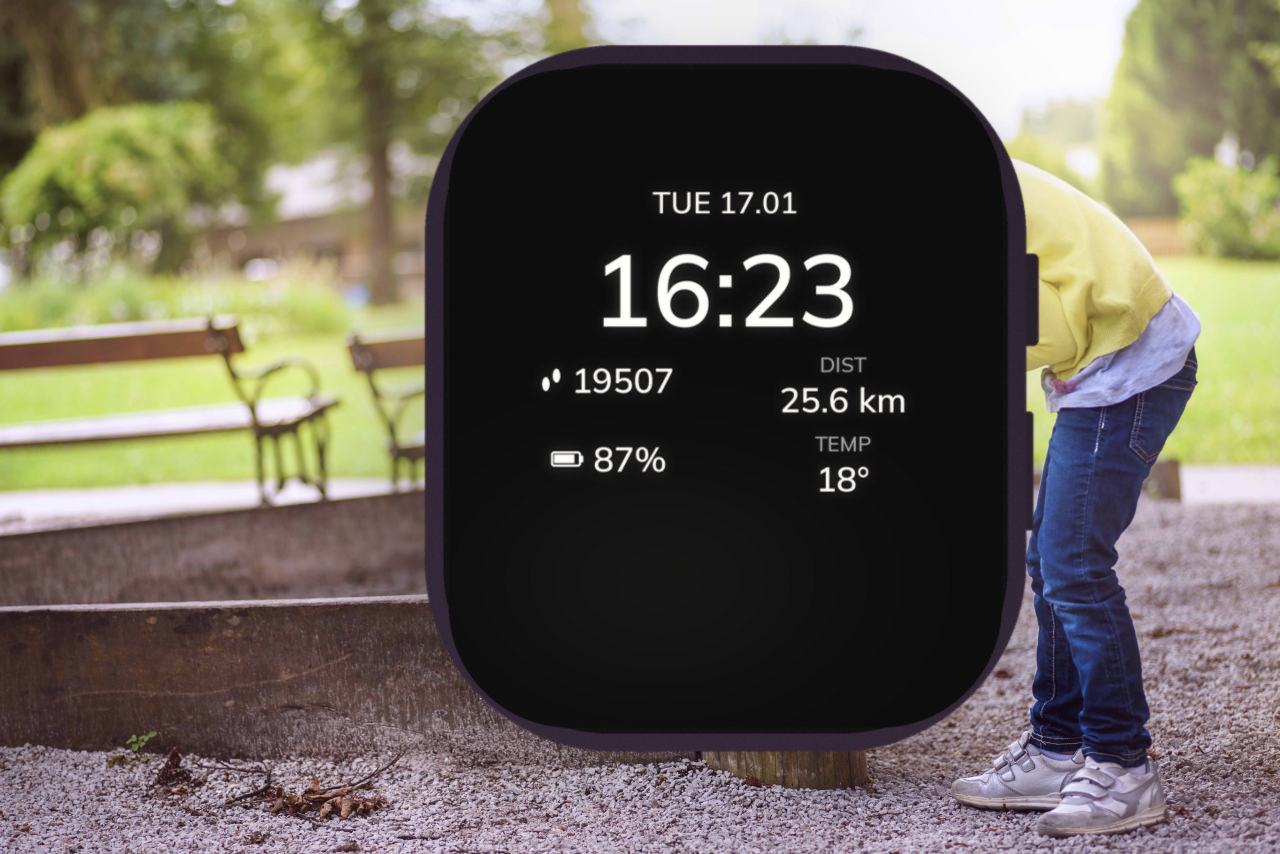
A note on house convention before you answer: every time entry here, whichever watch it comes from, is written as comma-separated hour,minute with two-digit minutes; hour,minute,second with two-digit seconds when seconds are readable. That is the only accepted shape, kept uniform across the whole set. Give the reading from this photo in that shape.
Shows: 16,23
